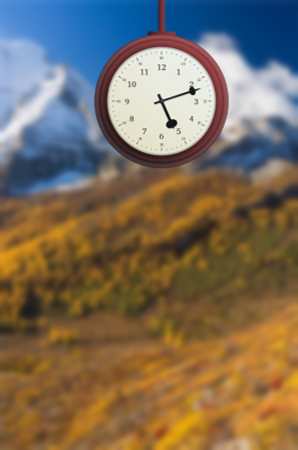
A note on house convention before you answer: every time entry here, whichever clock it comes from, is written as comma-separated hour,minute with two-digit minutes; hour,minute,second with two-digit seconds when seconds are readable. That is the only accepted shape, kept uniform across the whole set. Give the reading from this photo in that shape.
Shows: 5,12
